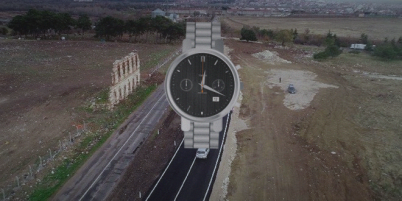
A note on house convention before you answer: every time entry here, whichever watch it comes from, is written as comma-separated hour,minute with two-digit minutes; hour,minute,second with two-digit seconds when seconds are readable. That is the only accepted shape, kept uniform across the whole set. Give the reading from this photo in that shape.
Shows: 12,19
